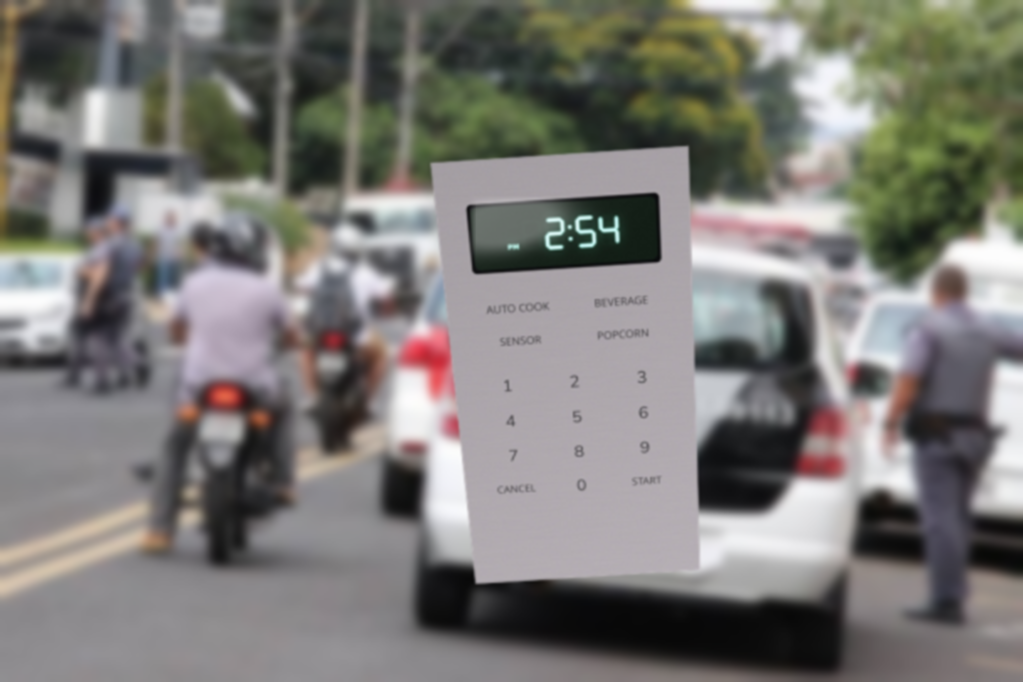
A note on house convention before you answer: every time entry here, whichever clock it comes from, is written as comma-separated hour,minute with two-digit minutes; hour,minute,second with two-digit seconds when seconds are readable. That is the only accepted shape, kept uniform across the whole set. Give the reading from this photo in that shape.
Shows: 2,54
